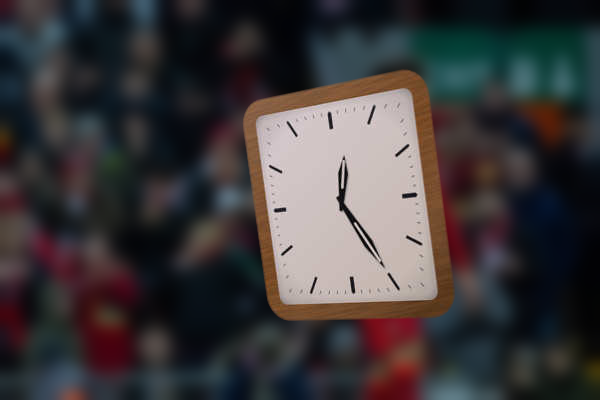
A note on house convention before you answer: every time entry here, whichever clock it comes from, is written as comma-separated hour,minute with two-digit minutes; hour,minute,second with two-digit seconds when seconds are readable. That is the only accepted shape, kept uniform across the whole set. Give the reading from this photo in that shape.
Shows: 12,25
